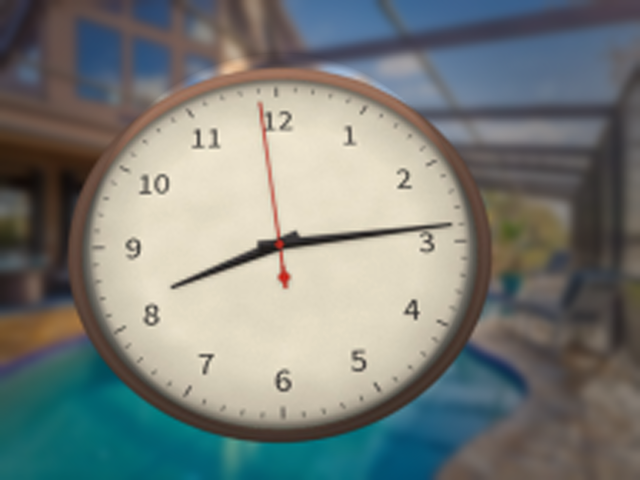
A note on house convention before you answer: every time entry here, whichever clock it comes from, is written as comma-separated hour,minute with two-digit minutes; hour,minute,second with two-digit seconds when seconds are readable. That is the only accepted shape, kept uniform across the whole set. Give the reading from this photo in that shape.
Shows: 8,13,59
